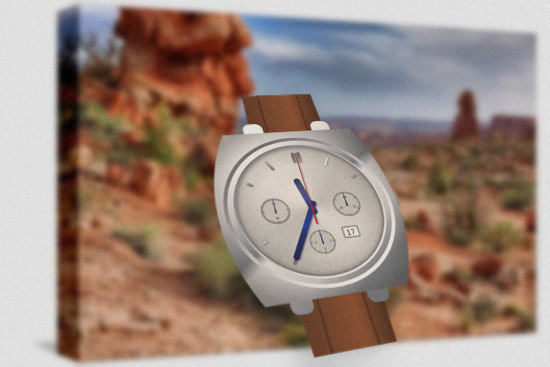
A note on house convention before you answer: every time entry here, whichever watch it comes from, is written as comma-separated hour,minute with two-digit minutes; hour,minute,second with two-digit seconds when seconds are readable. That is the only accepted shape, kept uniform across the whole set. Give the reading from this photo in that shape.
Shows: 11,35
